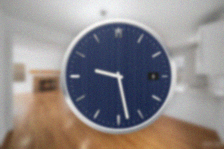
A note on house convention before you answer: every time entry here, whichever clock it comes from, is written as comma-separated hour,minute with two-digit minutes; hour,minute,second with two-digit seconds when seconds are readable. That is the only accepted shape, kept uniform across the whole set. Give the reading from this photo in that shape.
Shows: 9,28
